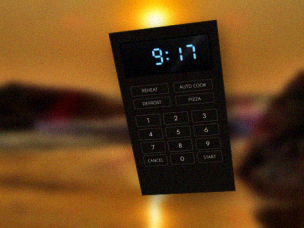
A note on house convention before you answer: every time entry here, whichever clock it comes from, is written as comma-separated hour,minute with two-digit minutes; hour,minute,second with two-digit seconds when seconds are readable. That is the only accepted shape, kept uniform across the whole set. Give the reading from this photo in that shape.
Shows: 9,17
